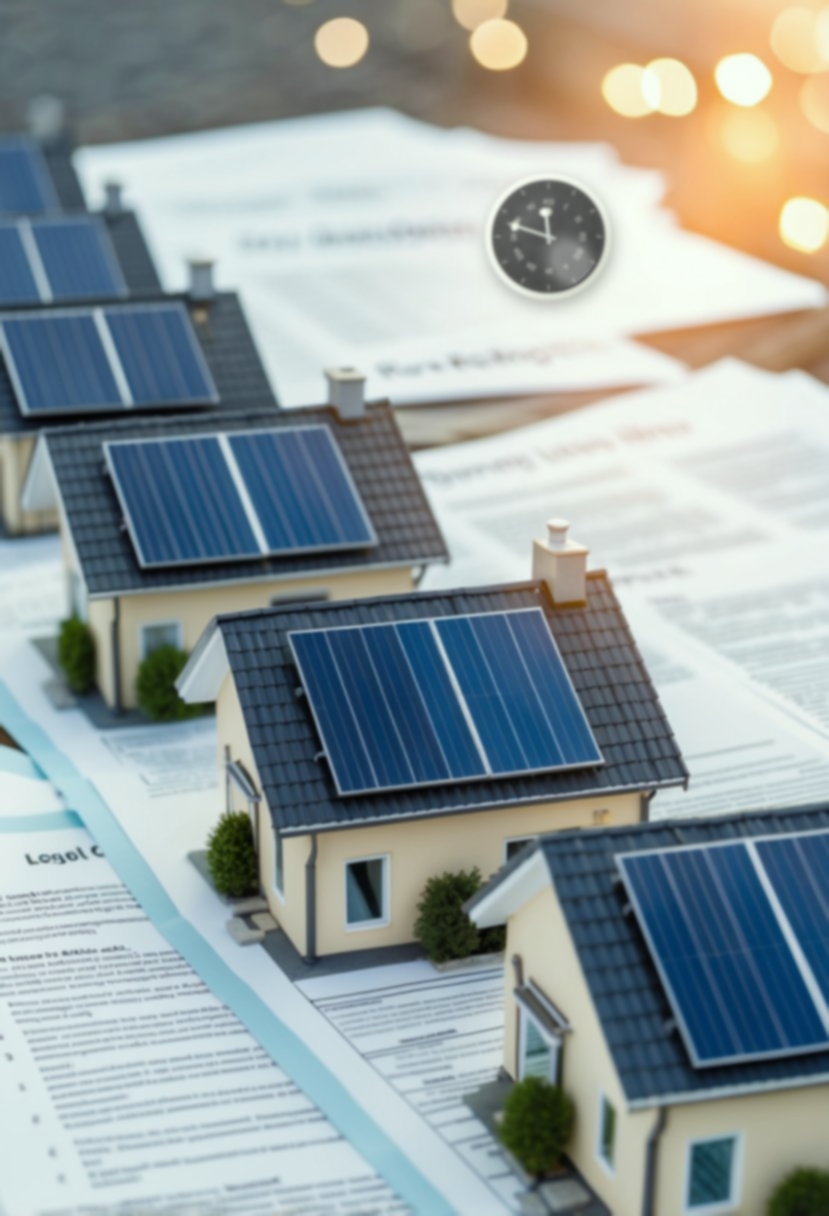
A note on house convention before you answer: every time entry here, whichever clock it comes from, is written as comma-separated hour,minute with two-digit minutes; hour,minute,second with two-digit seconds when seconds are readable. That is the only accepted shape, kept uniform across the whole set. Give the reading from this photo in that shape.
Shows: 11,48
